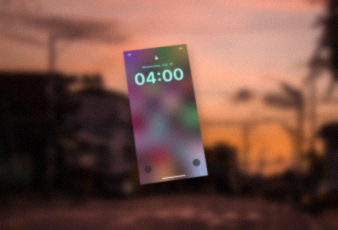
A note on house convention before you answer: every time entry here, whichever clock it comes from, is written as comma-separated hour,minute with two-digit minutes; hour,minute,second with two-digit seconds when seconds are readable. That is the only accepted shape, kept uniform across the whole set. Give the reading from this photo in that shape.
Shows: 4,00
